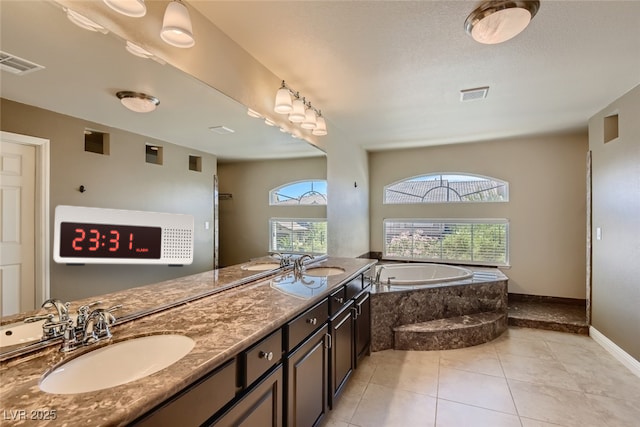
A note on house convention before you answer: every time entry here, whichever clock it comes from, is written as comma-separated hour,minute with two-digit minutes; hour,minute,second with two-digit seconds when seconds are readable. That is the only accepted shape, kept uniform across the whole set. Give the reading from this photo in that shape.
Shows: 23,31
